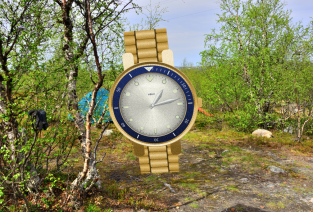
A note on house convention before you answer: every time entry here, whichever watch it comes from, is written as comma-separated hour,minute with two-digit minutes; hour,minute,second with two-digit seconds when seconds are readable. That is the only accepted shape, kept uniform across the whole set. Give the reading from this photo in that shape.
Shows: 1,13
